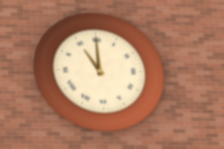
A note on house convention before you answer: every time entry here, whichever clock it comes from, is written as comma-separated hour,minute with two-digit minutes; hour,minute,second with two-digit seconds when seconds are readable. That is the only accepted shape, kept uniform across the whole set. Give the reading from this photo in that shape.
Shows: 11,00
